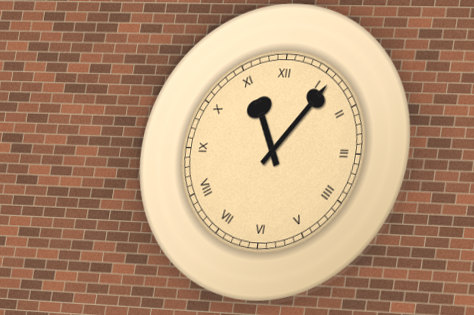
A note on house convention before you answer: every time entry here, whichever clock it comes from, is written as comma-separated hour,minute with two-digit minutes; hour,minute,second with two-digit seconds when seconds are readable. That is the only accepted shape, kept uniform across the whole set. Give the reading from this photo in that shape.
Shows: 11,06
